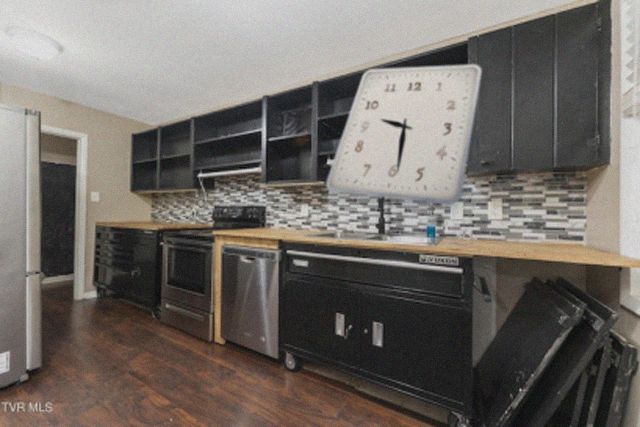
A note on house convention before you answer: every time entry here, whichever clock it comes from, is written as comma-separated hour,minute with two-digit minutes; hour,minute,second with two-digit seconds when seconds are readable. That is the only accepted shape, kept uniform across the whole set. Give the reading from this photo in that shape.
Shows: 9,29
